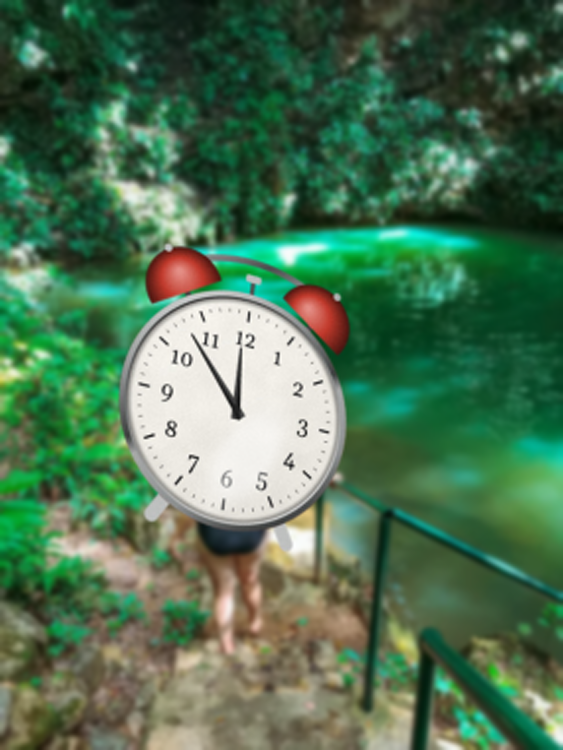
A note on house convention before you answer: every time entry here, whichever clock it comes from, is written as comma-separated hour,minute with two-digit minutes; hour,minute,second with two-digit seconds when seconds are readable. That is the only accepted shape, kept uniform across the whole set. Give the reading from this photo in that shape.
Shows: 11,53
